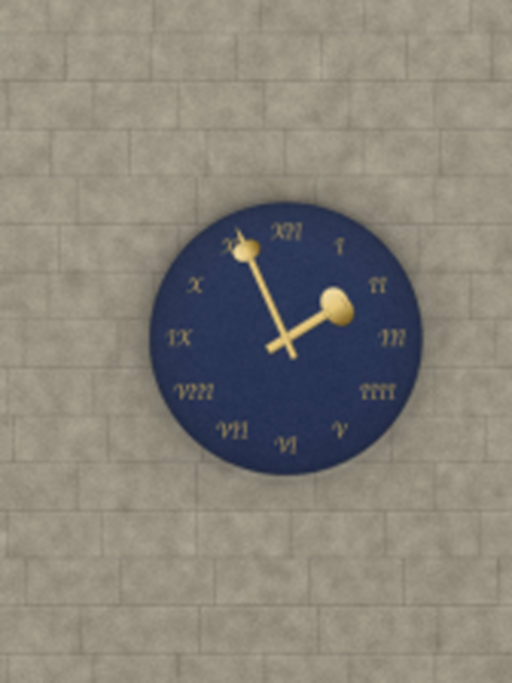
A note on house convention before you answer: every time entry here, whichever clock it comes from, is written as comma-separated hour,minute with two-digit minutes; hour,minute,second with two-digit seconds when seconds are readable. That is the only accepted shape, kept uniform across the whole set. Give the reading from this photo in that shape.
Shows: 1,56
